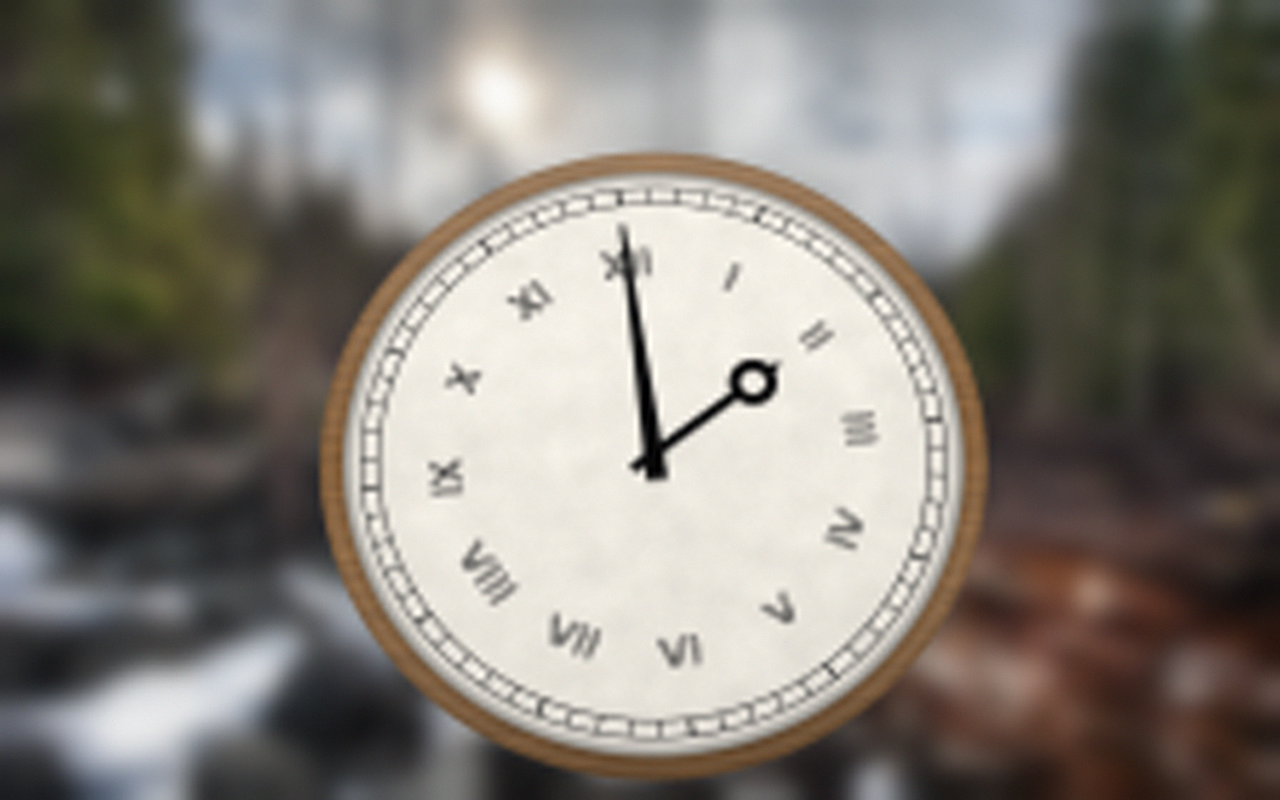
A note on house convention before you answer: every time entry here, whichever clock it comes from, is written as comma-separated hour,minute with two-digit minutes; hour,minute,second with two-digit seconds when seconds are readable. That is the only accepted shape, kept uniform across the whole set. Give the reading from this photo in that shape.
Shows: 2,00
